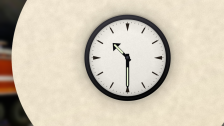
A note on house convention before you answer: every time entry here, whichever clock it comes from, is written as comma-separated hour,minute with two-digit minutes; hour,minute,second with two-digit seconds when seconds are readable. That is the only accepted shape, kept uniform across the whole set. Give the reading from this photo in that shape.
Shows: 10,30
